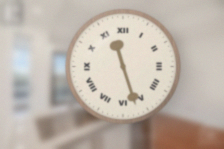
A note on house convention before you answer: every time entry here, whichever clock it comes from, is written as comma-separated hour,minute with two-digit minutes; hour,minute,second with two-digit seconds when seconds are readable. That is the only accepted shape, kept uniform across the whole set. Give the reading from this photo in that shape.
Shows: 11,27
